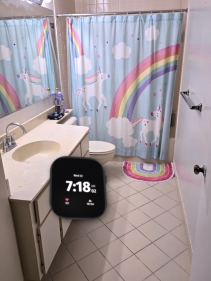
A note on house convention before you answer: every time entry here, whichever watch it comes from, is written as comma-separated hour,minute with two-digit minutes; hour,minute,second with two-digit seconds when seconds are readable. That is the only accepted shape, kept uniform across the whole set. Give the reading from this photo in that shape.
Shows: 7,18
